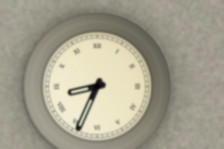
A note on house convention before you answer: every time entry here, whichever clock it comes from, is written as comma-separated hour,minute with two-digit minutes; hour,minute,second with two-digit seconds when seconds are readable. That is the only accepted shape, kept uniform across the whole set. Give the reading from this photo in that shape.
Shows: 8,34
